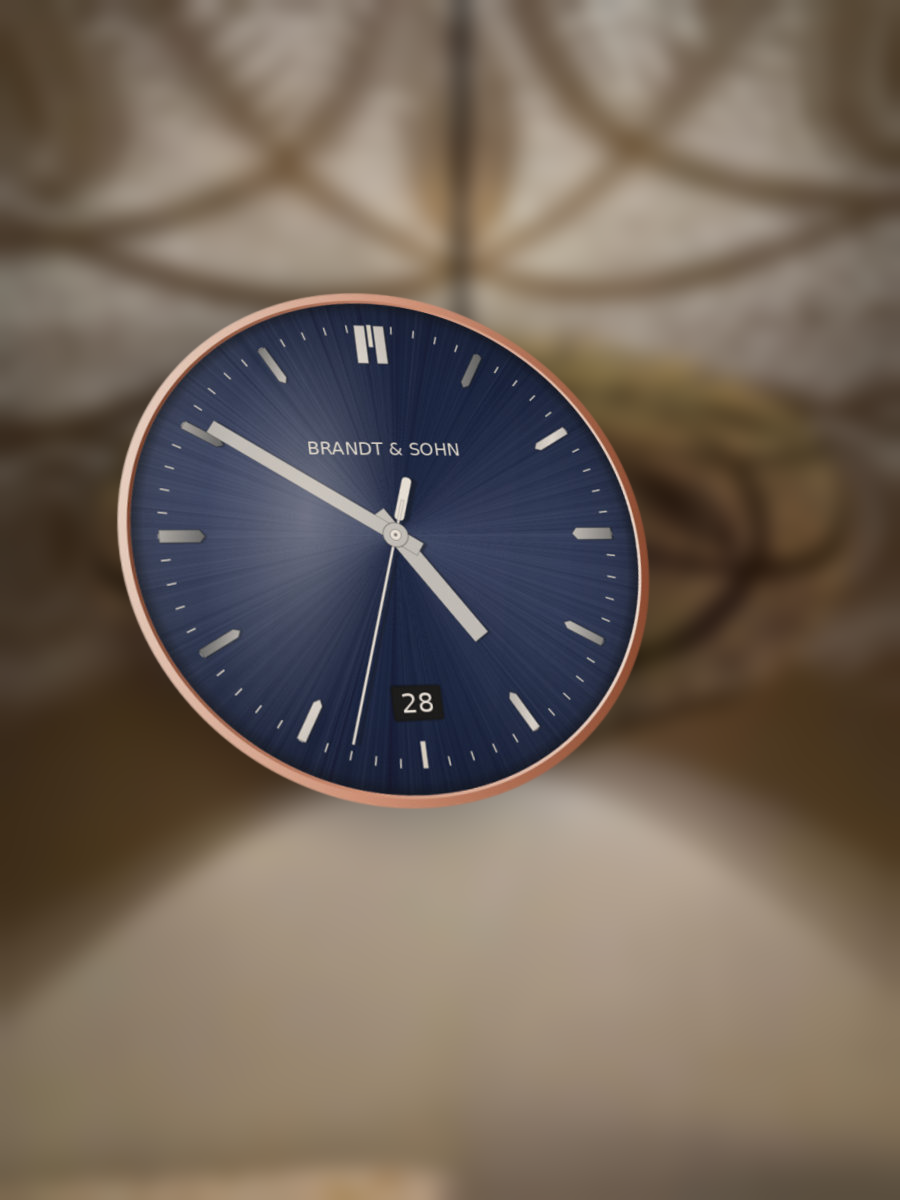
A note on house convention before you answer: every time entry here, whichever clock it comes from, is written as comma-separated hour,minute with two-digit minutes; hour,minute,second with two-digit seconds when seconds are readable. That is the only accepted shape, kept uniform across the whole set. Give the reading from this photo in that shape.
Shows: 4,50,33
